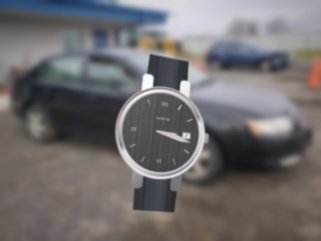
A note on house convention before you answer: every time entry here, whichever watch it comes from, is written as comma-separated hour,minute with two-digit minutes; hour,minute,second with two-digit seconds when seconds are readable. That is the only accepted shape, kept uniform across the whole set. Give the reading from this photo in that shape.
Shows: 3,17
